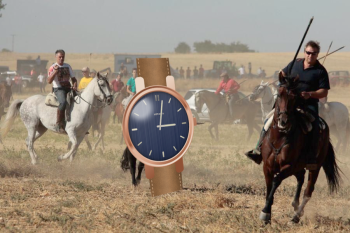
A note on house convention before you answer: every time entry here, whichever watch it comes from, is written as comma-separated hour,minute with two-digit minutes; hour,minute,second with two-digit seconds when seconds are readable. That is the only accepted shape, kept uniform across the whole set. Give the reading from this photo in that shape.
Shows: 3,02
